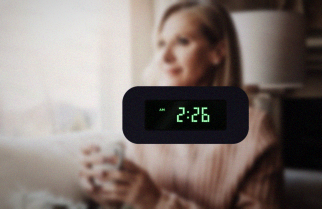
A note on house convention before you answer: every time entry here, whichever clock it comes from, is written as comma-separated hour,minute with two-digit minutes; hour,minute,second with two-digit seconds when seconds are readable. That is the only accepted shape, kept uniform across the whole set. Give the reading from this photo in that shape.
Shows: 2,26
